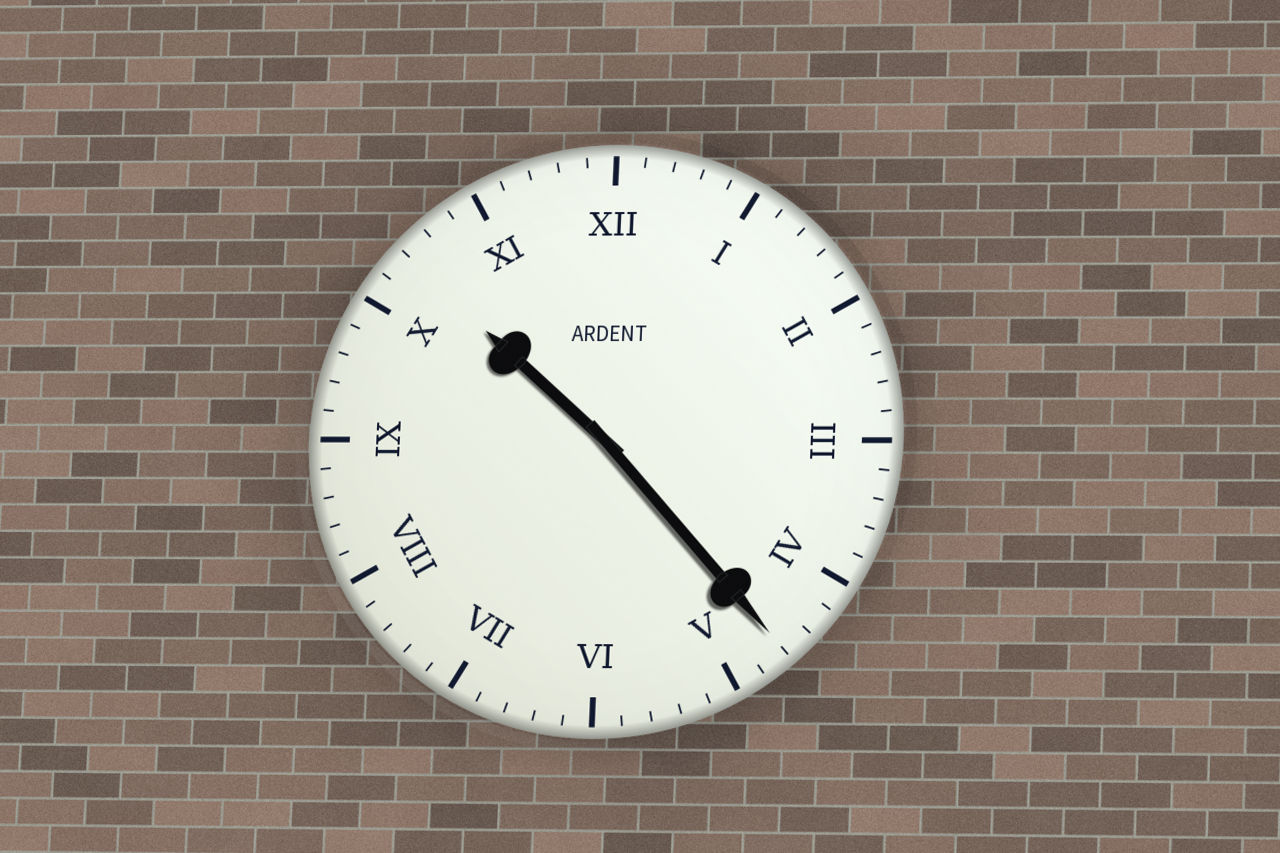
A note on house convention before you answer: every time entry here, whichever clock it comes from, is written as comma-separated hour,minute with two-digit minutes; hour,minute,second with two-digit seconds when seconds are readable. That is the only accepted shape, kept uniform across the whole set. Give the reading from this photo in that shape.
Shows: 10,23
